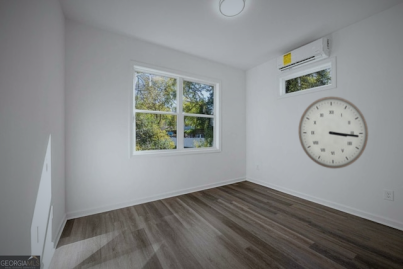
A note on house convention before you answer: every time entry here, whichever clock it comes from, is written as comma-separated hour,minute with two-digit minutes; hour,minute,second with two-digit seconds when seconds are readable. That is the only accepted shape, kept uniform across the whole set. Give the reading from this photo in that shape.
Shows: 3,16
